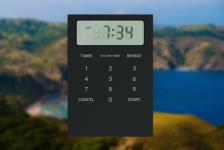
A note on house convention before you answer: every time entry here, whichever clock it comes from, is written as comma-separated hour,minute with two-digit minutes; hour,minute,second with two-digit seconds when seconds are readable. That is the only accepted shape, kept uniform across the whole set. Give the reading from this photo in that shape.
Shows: 7,34
